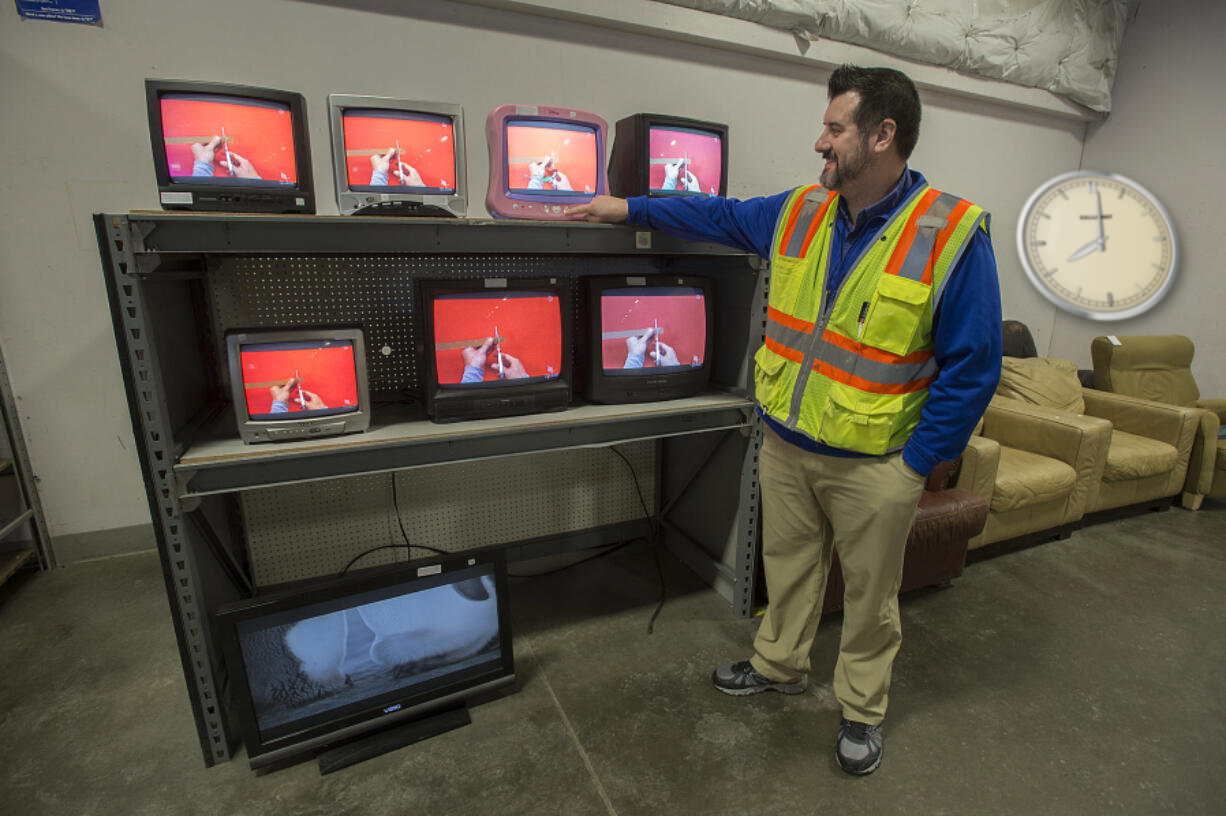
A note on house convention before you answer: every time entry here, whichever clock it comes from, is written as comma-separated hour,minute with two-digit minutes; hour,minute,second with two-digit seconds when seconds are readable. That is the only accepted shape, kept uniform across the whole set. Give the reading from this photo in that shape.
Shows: 8,01
